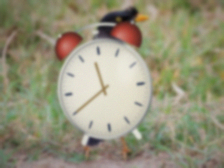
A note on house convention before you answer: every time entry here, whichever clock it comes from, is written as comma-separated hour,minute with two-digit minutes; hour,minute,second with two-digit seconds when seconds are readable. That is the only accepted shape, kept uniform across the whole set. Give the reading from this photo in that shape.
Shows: 11,40
